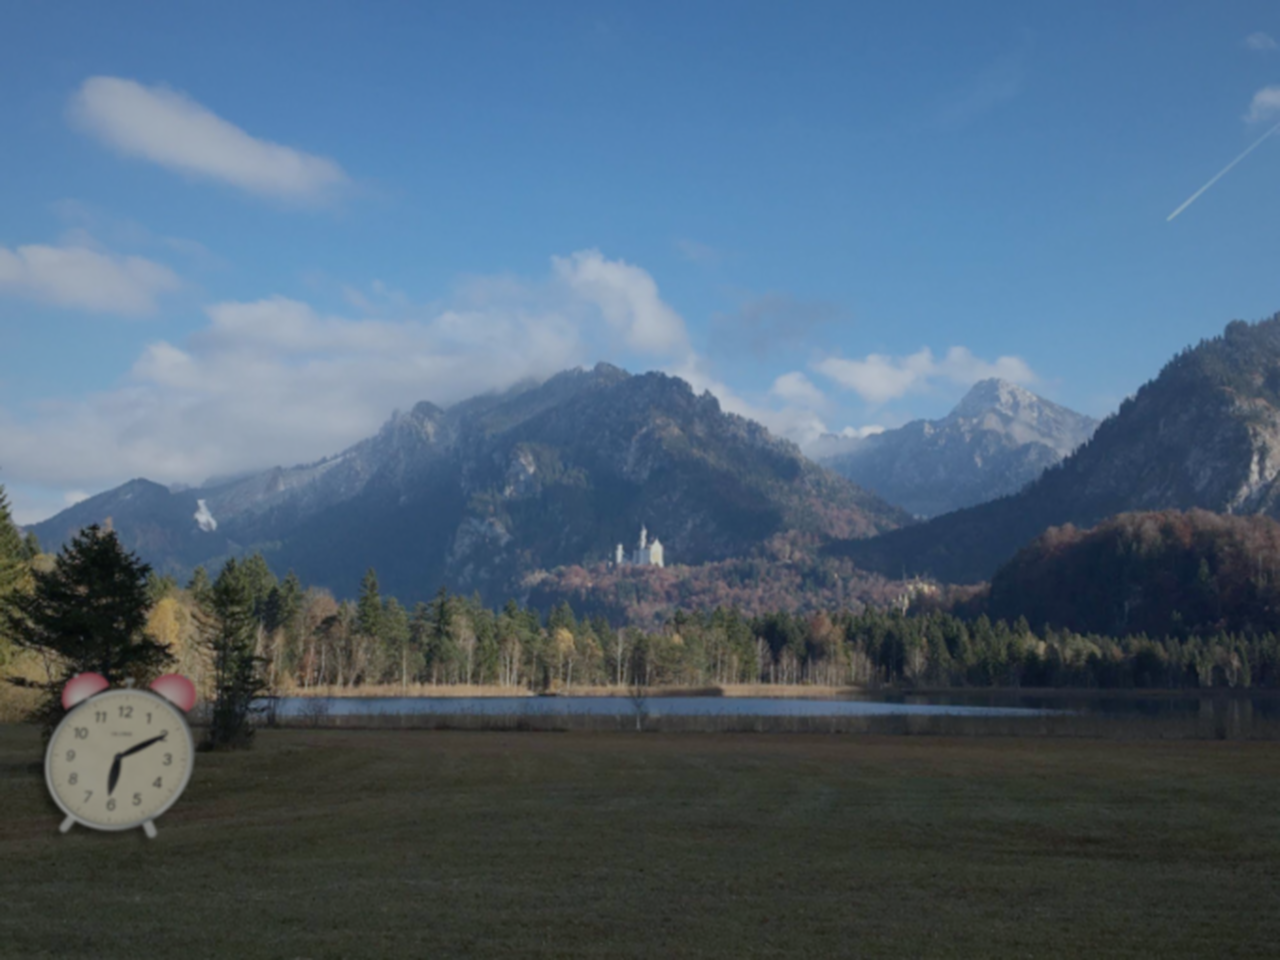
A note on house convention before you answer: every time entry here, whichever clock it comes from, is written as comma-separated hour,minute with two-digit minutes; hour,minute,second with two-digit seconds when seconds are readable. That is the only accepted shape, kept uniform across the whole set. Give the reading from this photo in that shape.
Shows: 6,10
